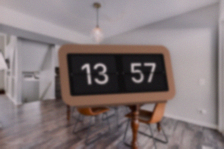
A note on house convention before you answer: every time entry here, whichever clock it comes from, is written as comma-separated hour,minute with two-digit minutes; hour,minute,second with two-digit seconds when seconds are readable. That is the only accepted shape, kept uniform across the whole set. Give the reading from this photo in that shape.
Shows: 13,57
